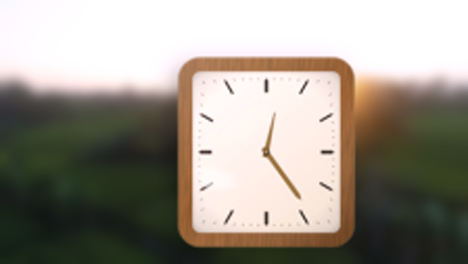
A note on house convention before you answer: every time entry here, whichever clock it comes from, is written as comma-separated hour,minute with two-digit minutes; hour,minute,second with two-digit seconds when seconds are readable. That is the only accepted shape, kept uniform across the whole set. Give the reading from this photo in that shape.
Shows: 12,24
